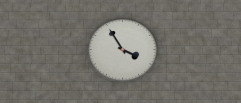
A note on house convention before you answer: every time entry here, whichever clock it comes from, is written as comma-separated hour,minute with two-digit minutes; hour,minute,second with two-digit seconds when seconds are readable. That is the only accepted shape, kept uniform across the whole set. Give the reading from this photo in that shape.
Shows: 3,55
